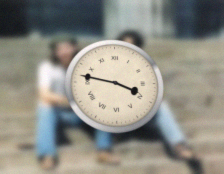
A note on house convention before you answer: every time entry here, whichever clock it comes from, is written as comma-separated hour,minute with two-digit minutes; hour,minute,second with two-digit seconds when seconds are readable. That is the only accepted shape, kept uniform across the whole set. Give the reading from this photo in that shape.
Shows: 3,47
